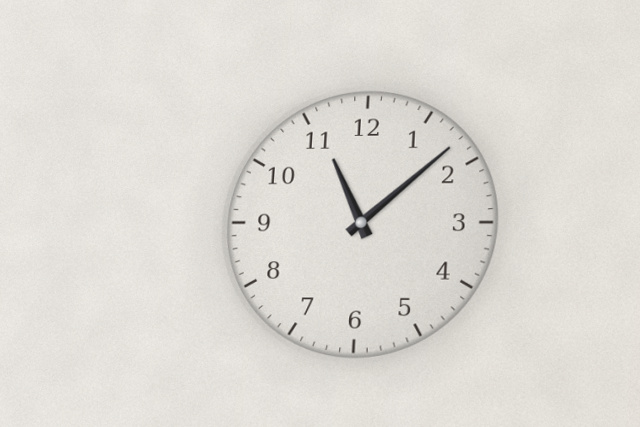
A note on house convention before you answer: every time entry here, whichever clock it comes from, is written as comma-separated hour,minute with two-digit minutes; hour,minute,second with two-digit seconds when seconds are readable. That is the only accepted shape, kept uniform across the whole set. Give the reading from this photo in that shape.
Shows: 11,08
